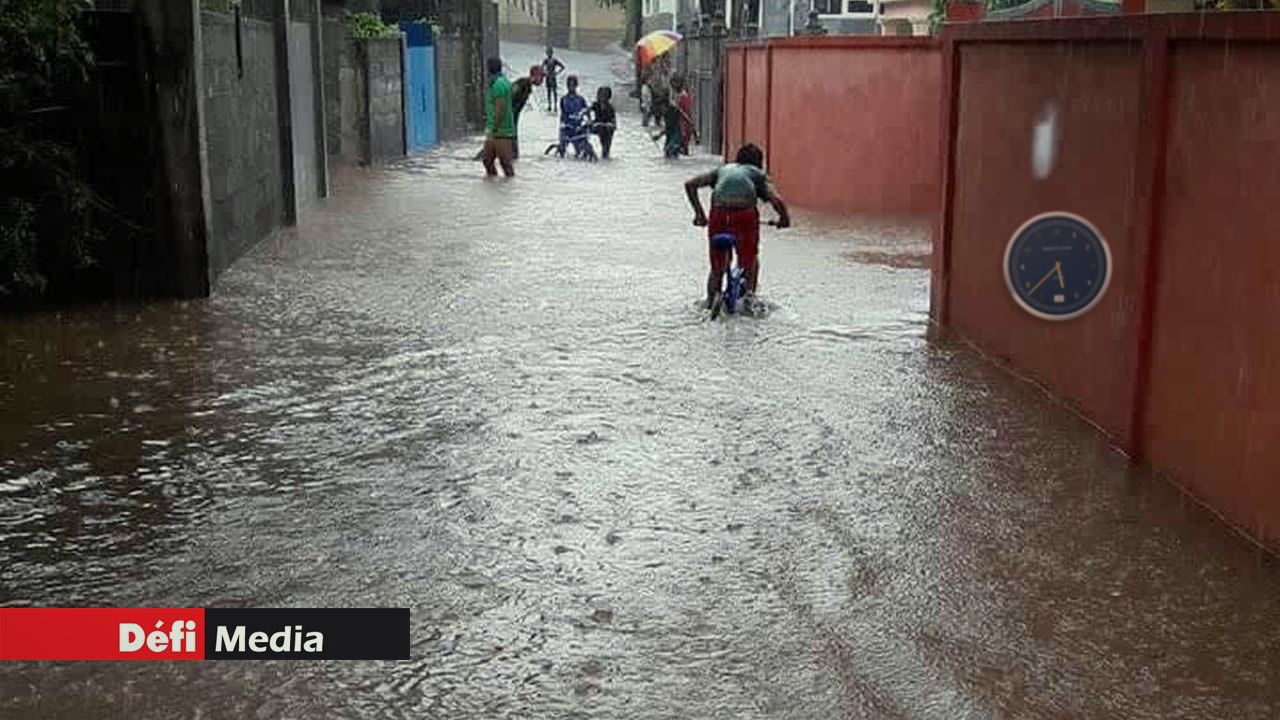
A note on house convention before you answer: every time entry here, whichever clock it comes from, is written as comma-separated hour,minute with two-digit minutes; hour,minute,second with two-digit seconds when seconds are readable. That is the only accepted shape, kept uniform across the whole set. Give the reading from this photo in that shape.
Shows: 5,38
